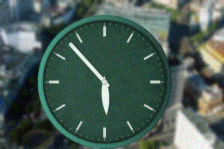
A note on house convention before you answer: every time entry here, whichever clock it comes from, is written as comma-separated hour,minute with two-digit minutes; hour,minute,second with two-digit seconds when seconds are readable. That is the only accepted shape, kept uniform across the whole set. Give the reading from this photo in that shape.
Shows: 5,53
